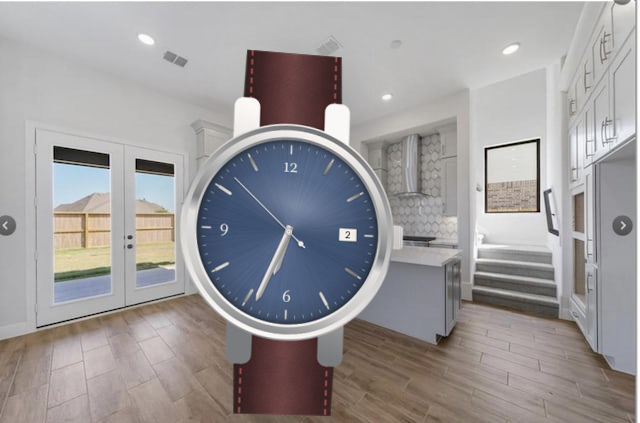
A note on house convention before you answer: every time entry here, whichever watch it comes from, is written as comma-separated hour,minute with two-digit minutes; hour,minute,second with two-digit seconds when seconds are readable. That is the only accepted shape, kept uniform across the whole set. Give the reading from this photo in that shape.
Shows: 6,33,52
